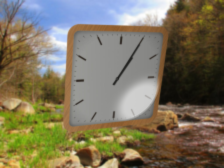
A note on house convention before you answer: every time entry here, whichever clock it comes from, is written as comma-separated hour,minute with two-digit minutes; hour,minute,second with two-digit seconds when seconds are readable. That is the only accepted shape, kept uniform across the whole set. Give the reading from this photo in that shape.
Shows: 1,05
